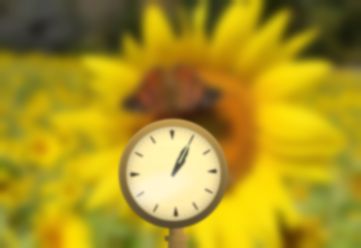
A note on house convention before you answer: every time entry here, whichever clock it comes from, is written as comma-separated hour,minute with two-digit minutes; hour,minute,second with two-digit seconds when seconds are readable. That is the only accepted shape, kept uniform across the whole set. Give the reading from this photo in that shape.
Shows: 1,05
